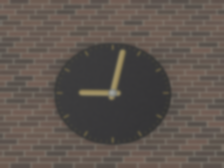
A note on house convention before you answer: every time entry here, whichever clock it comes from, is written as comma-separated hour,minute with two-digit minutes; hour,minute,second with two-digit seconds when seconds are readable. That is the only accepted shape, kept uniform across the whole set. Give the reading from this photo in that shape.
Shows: 9,02
